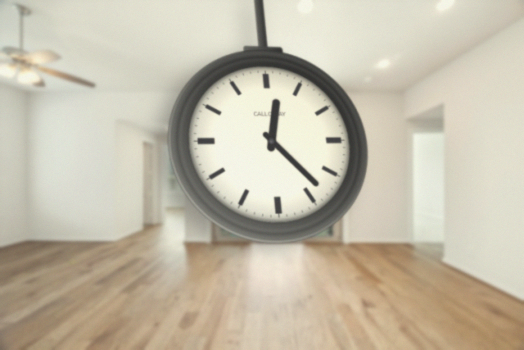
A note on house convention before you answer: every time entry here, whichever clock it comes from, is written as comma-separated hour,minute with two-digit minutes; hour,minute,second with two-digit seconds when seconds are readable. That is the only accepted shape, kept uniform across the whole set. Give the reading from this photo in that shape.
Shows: 12,23
